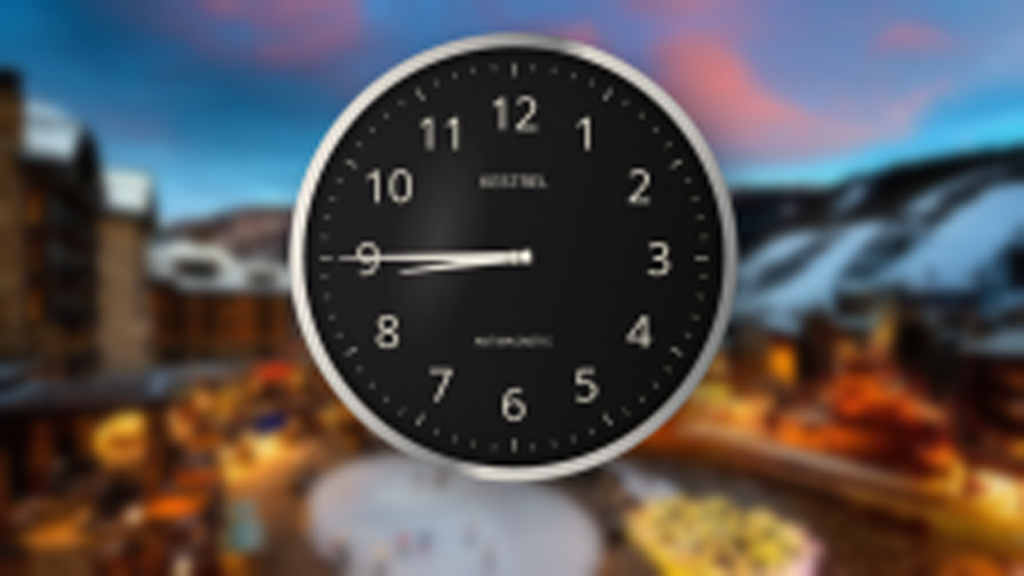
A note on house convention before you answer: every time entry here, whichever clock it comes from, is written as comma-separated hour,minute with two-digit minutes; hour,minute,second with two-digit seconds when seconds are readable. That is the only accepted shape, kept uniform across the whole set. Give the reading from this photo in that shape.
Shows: 8,45
